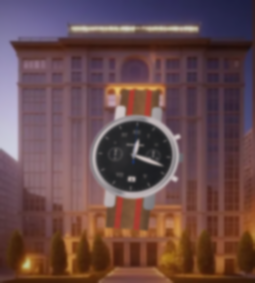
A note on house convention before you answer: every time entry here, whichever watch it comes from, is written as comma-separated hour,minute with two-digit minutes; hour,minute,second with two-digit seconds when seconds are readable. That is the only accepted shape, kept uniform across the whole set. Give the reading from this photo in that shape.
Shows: 12,18
